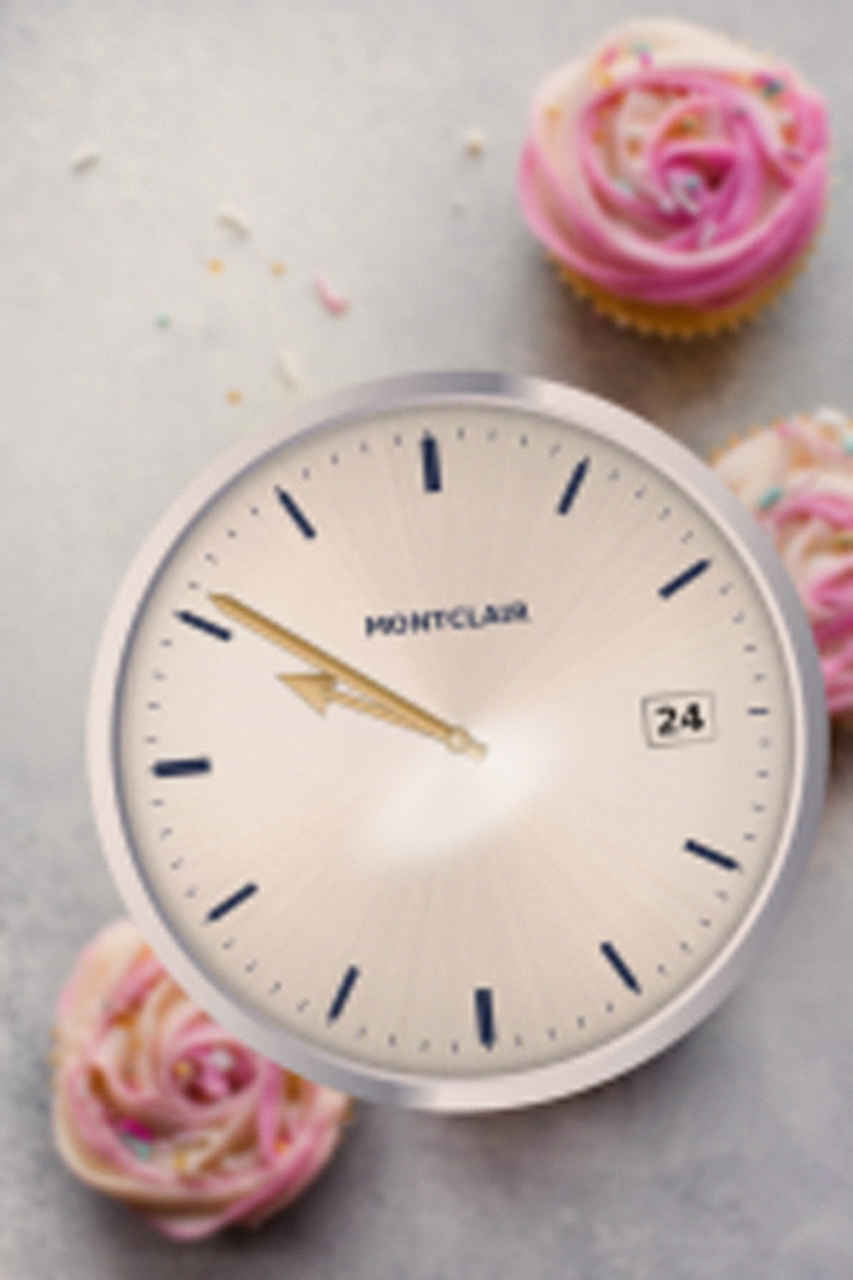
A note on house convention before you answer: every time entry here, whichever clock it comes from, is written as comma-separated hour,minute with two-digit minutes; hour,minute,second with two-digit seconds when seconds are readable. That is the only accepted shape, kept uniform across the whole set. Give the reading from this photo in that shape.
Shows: 9,51
